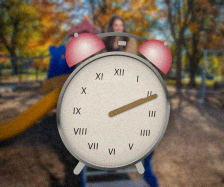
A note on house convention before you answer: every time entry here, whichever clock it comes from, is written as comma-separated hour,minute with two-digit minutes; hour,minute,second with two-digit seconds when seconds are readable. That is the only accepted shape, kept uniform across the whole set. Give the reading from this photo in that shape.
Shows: 2,11
